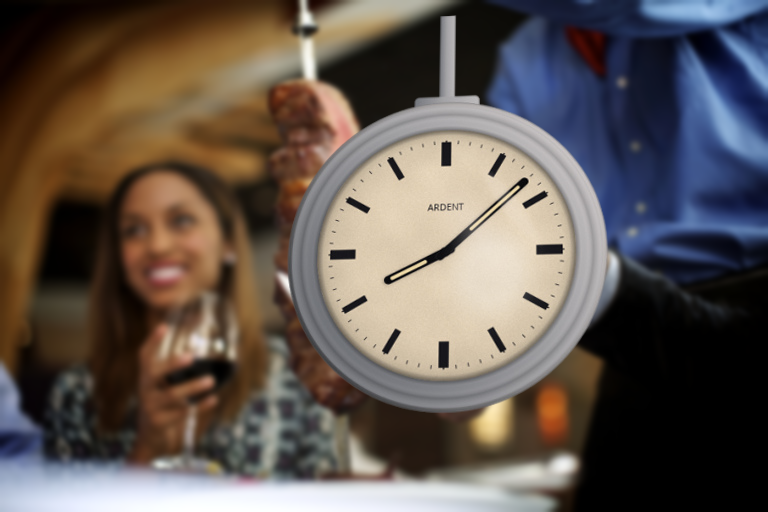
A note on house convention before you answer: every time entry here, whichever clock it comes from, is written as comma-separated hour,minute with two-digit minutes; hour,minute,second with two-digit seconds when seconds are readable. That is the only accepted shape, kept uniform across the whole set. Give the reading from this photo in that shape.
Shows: 8,08
